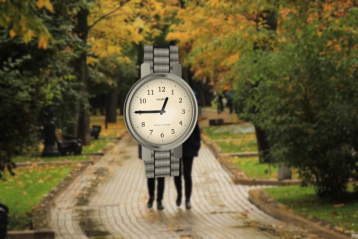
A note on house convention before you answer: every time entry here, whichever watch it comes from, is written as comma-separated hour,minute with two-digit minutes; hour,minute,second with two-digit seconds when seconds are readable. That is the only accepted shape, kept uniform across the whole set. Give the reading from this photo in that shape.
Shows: 12,45
